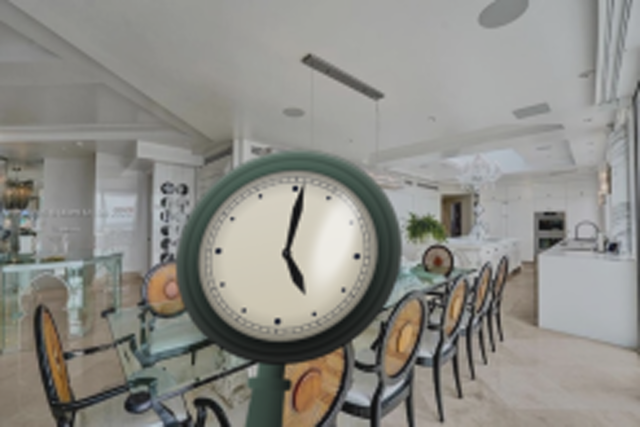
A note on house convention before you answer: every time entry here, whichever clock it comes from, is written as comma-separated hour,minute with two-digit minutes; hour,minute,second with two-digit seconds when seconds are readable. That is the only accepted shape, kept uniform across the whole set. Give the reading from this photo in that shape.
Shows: 5,01
